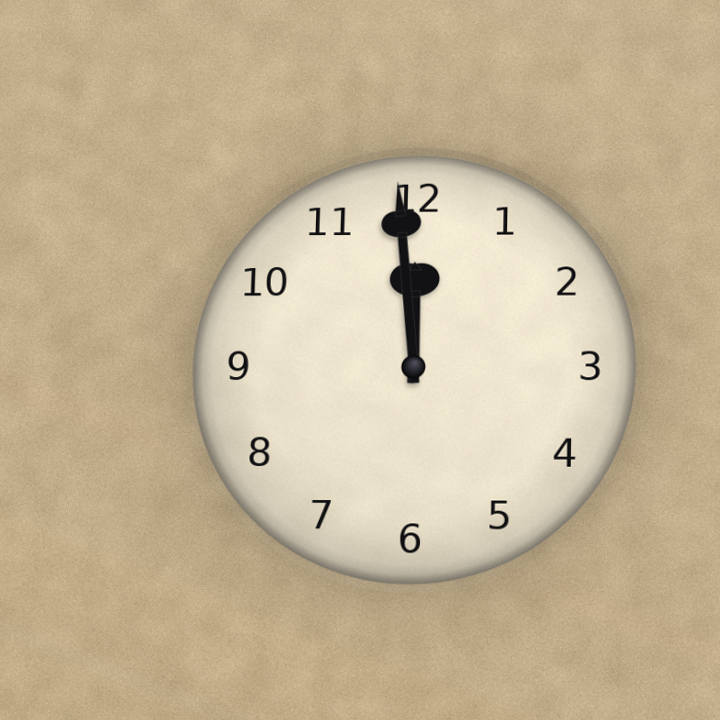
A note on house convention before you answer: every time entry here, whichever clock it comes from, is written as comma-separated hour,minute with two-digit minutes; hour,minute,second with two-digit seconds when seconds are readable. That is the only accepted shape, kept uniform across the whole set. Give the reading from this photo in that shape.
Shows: 11,59
